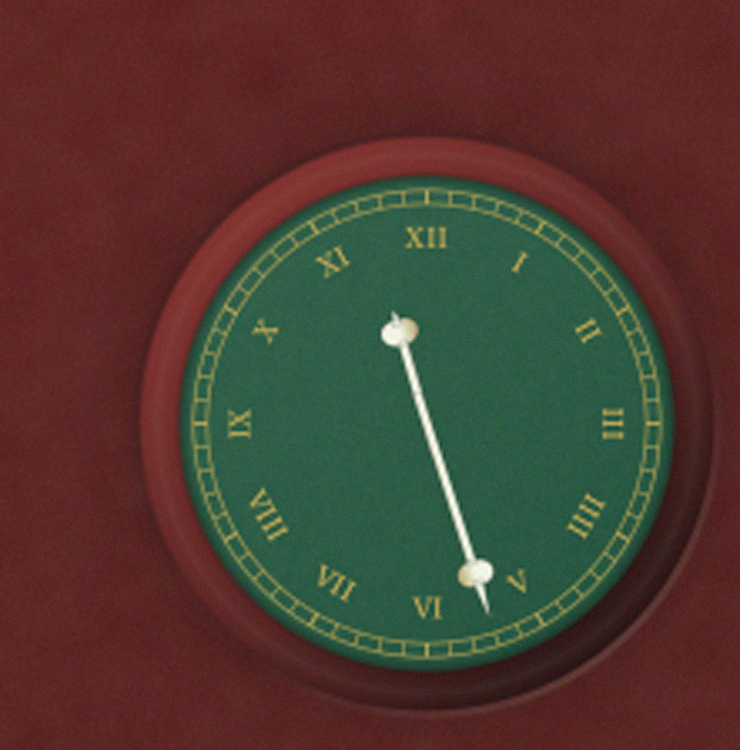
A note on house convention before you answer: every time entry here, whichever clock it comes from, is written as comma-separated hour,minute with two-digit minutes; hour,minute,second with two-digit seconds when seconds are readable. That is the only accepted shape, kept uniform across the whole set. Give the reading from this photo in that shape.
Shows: 11,27
